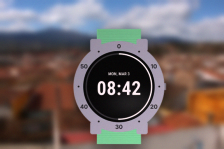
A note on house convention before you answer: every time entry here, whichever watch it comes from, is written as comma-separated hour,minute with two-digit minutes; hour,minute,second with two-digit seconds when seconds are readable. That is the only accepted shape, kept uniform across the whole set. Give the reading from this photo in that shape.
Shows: 8,42
